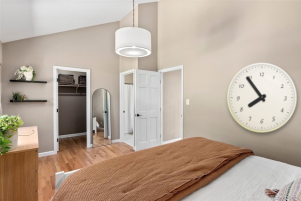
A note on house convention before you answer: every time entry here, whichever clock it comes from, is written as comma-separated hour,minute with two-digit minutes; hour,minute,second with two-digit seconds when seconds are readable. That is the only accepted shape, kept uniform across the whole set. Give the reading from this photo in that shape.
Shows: 7,54
